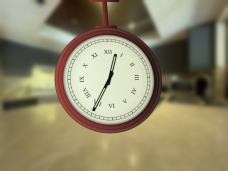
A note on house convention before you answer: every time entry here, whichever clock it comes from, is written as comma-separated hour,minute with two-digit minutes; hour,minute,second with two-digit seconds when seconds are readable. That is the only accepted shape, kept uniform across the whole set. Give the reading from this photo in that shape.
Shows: 12,35
